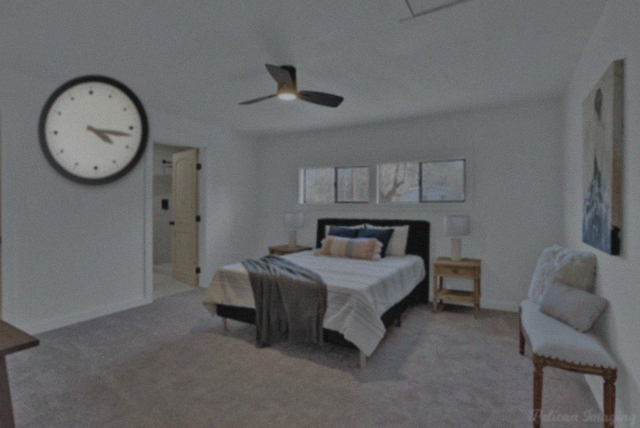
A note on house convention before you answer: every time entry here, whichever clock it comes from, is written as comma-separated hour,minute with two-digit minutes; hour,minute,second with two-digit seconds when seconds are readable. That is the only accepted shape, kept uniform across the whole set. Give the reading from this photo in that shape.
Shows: 4,17
